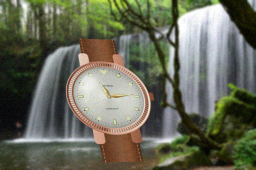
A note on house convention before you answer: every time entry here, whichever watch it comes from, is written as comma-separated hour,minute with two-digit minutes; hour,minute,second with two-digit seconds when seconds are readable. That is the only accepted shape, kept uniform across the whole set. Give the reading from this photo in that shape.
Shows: 11,14
